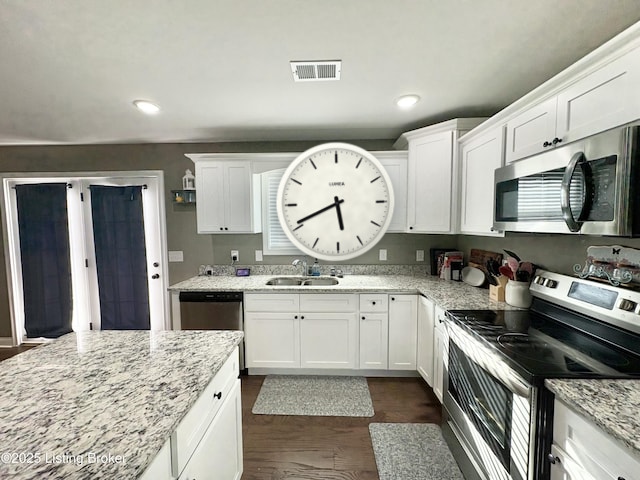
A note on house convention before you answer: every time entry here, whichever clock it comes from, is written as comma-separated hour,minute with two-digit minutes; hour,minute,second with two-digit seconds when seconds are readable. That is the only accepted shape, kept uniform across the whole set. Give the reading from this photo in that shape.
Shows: 5,41
